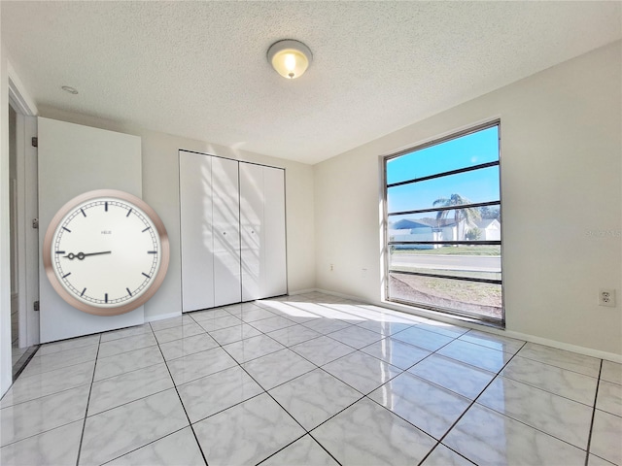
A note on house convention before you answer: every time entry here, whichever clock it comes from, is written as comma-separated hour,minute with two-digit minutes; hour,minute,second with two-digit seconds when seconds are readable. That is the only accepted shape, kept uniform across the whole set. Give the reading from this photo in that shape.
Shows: 8,44
